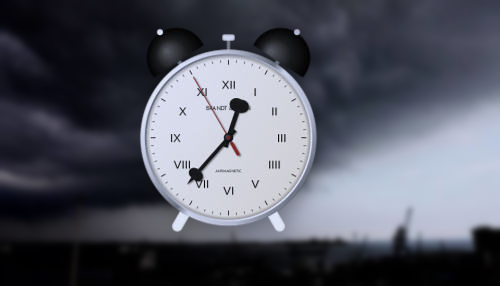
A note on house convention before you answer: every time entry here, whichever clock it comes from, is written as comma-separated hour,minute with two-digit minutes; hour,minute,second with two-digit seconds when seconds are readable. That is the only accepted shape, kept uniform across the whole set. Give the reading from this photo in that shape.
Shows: 12,36,55
